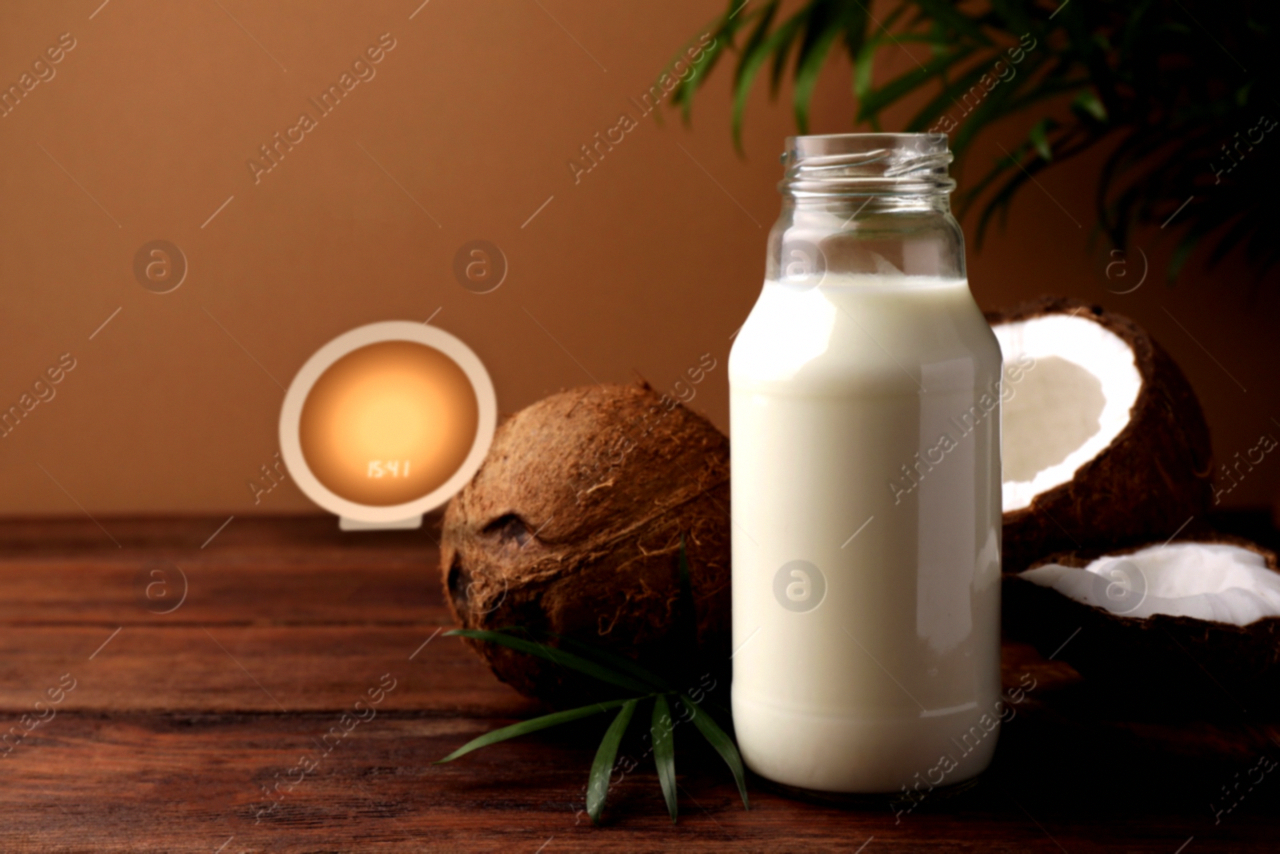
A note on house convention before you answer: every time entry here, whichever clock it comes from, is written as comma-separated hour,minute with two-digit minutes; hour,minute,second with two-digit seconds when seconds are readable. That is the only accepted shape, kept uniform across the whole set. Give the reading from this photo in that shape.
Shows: 15,41
